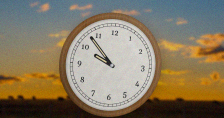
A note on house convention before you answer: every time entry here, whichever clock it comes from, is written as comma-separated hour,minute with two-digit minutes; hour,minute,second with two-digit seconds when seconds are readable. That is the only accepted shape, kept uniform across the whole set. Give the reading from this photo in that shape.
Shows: 9,53
